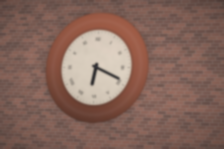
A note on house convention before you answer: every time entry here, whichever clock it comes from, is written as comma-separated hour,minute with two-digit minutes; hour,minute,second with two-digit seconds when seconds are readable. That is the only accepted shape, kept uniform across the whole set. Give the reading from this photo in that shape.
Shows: 6,19
